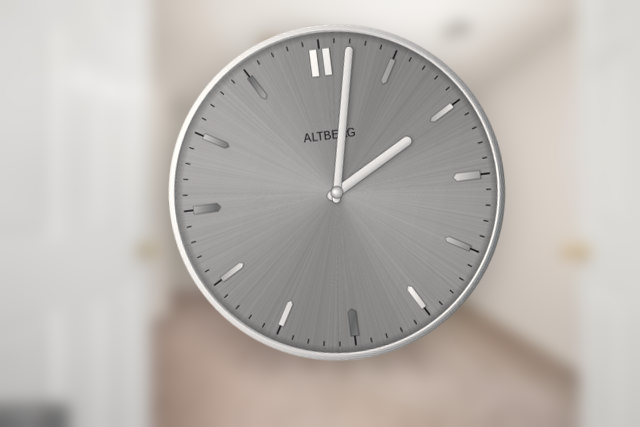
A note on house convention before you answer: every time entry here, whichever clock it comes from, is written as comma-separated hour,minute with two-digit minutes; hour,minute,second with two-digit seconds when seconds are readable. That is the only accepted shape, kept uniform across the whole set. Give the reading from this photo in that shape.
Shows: 2,02
